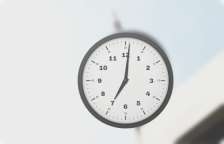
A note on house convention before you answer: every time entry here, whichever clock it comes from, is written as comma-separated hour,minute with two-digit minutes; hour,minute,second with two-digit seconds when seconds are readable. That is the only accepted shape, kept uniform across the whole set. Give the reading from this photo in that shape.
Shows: 7,01
